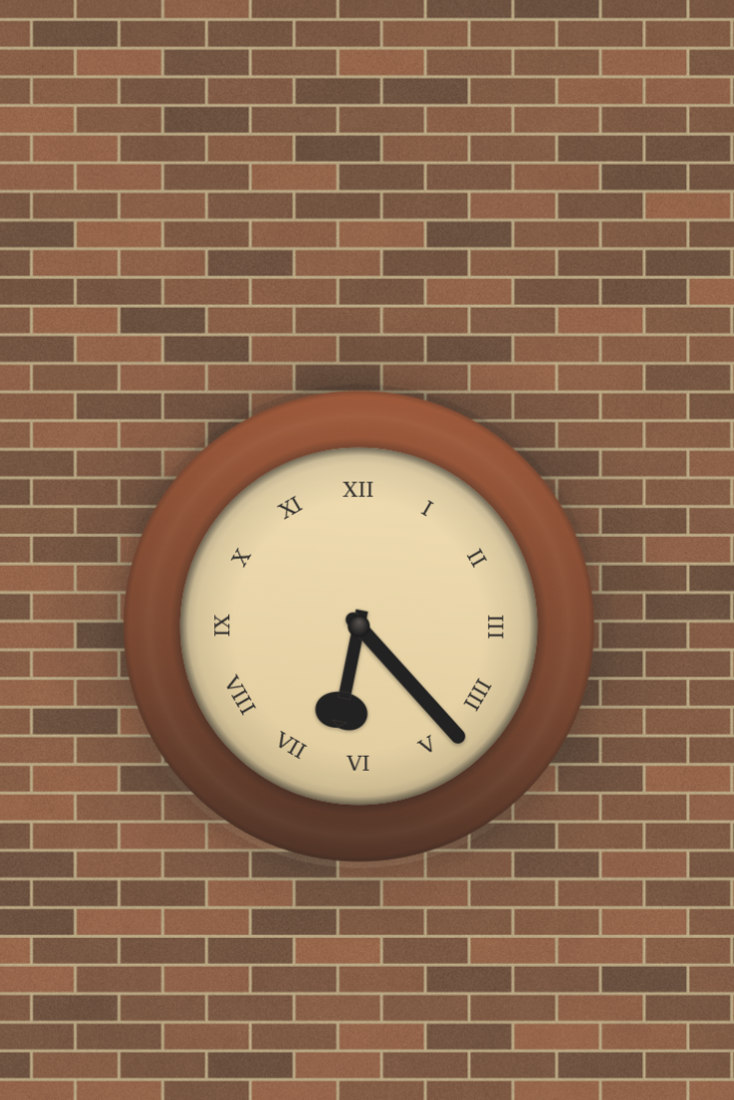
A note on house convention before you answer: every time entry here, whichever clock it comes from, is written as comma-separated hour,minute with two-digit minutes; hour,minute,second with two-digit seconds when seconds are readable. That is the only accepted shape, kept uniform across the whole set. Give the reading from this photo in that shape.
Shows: 6,23
